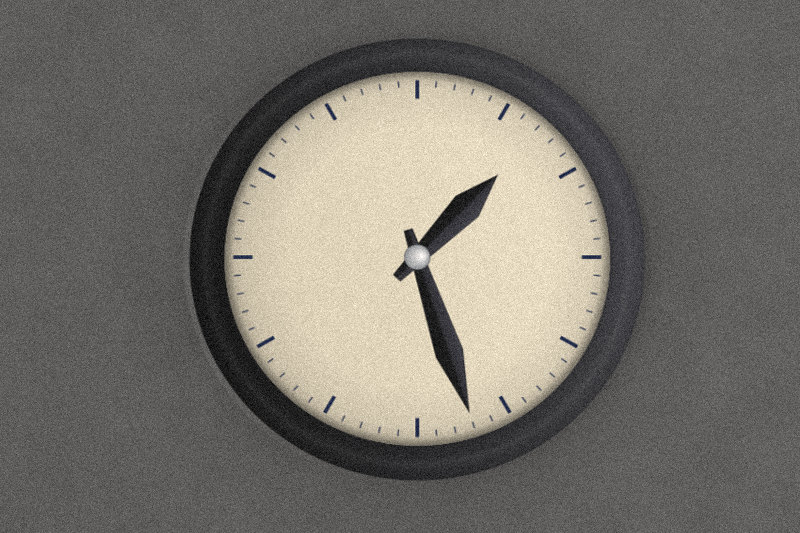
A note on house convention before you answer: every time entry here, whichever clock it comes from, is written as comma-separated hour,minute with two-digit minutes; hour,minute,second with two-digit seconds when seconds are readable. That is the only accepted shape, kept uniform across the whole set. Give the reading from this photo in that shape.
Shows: 1,27
